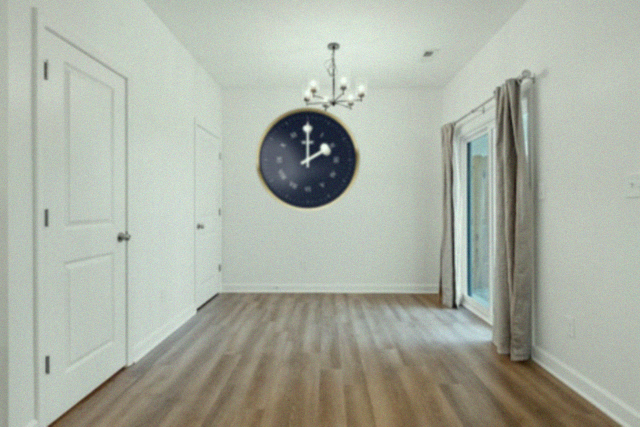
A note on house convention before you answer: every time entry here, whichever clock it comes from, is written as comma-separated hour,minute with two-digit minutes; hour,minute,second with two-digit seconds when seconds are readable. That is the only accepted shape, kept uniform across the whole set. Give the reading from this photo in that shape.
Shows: 2,00
